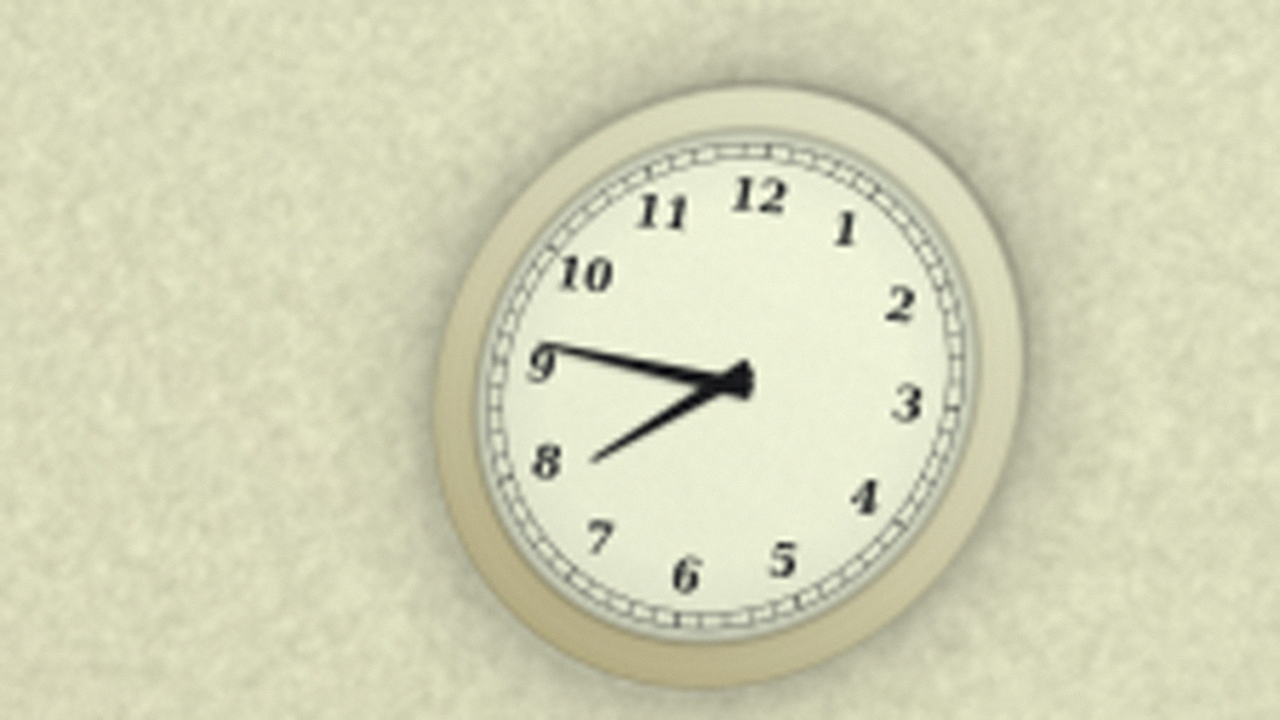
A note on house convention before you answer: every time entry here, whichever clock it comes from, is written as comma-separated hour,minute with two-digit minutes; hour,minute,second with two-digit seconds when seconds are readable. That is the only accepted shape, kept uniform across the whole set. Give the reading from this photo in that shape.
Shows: 7,46
